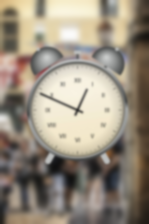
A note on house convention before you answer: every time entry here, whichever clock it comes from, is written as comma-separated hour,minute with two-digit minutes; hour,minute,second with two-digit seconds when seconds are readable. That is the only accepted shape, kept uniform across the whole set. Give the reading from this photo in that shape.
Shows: 12,49
